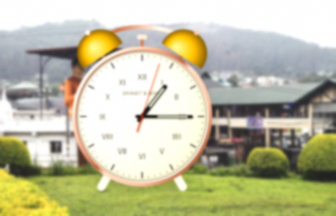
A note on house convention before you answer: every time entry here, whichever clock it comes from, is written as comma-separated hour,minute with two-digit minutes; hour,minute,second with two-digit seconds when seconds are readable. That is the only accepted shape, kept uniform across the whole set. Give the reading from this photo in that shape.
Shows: 1,15,03
